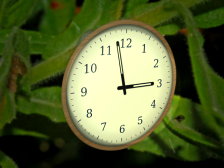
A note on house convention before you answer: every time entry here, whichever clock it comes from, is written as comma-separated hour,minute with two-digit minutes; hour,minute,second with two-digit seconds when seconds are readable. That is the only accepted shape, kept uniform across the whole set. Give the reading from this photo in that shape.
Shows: 2,58
